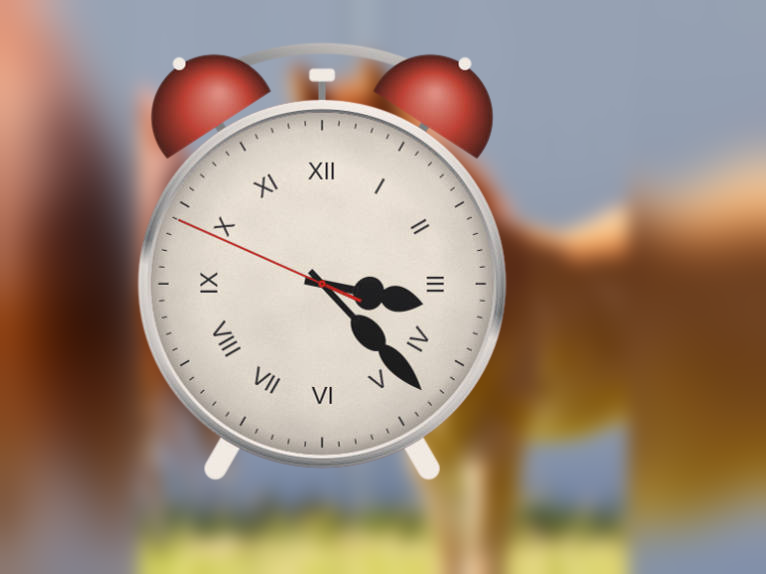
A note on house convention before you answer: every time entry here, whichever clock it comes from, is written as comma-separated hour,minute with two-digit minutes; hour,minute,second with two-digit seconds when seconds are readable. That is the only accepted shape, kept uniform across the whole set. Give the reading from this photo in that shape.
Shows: 3,22,49
